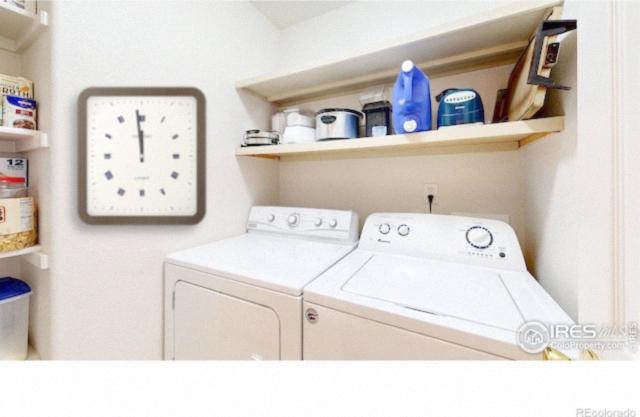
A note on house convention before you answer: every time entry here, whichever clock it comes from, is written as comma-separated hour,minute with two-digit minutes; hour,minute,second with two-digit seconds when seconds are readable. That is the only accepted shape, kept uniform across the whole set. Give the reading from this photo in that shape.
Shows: 11,59
